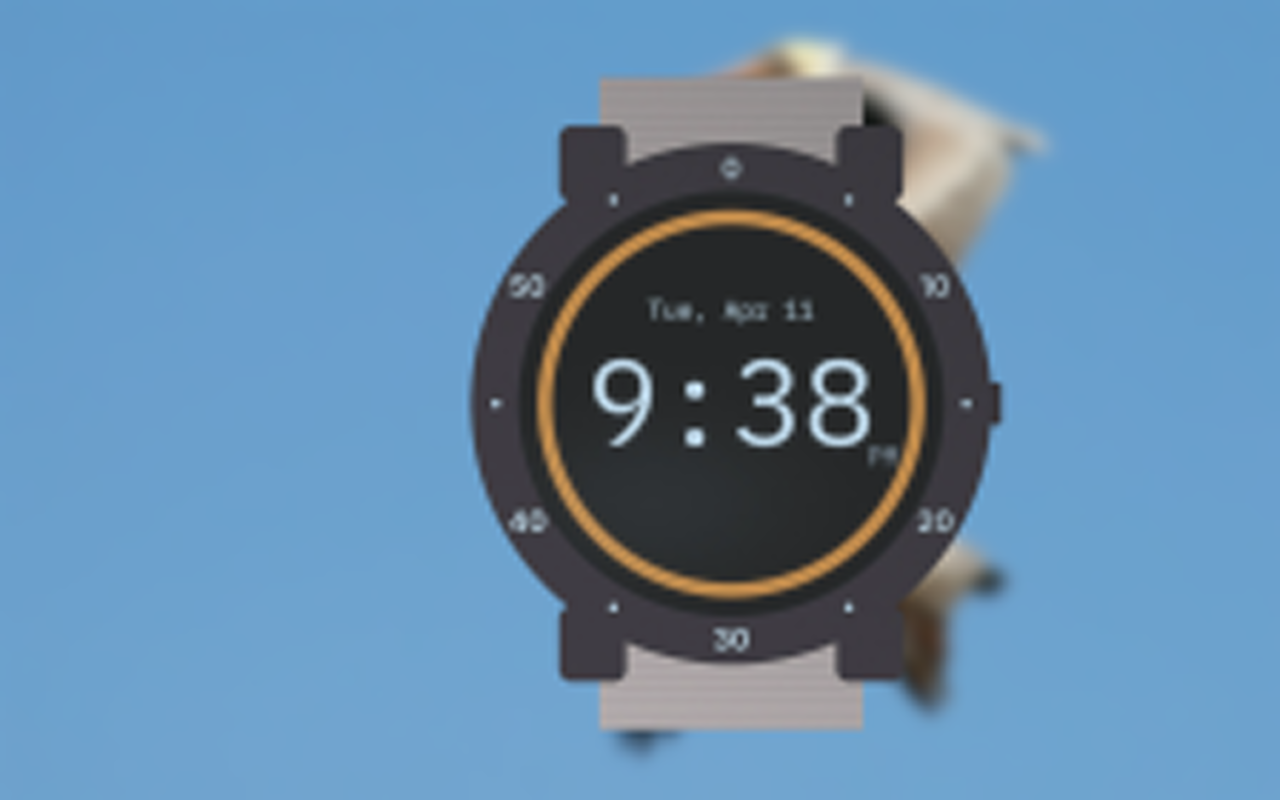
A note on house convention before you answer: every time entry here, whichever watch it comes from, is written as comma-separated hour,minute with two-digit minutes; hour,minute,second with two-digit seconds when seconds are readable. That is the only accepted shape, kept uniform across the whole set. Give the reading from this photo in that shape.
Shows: 9,38
